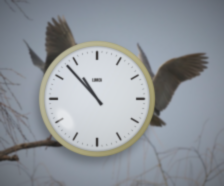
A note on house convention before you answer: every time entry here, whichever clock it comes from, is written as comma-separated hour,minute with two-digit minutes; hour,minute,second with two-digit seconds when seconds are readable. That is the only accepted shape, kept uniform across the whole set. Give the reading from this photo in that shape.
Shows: 10,53
